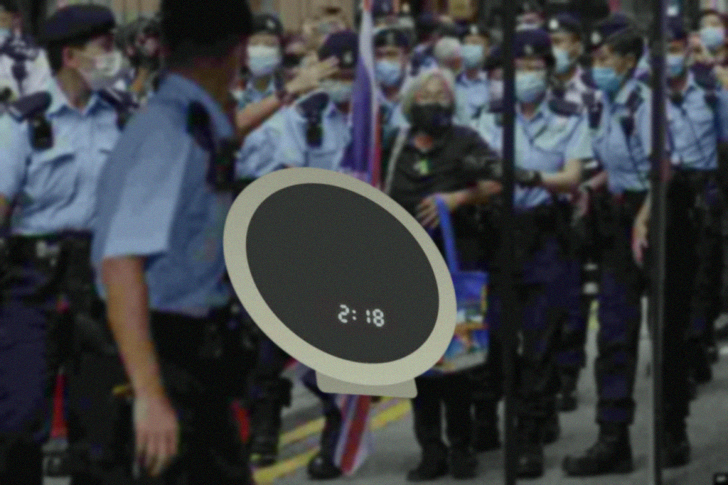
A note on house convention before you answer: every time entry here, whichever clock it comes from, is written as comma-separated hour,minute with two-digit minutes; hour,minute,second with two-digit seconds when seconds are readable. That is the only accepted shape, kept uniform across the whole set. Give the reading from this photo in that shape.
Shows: 2,18
